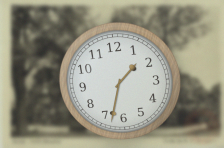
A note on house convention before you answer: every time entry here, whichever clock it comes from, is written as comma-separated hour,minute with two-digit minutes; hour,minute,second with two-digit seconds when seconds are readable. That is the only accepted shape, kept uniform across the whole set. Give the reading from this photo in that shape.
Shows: 1,33
